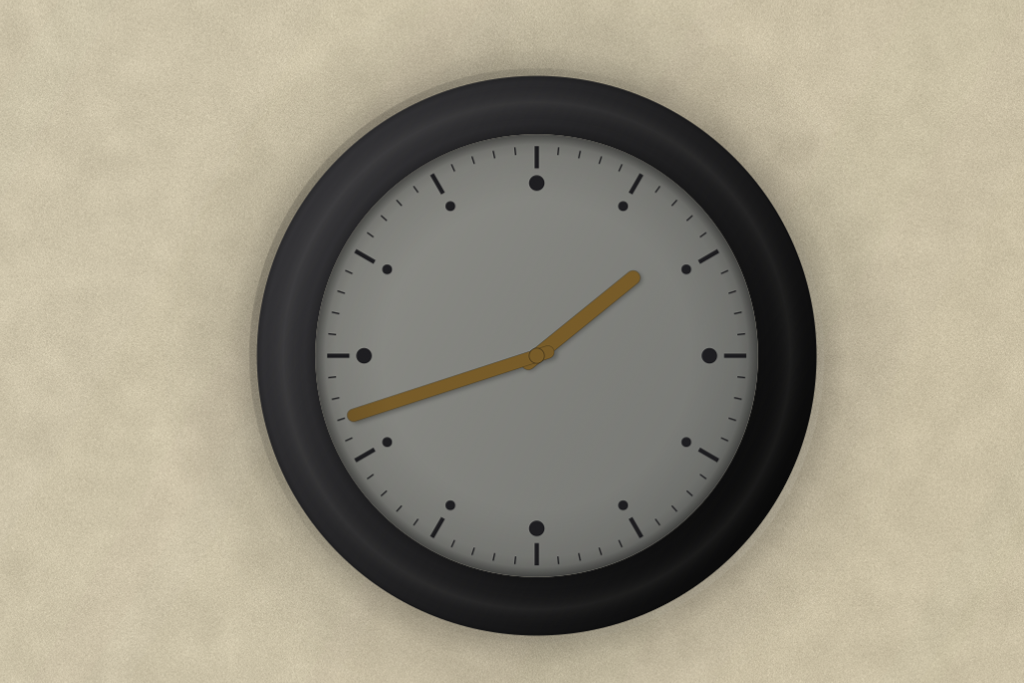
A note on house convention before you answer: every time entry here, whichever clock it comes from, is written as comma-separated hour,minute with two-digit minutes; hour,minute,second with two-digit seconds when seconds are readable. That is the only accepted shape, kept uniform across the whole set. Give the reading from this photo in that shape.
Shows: 1,42
